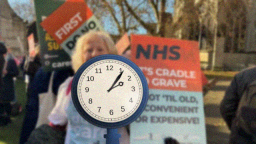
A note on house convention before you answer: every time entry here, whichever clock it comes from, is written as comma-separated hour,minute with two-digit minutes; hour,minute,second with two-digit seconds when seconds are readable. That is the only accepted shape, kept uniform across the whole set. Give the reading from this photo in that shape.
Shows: 2,06
